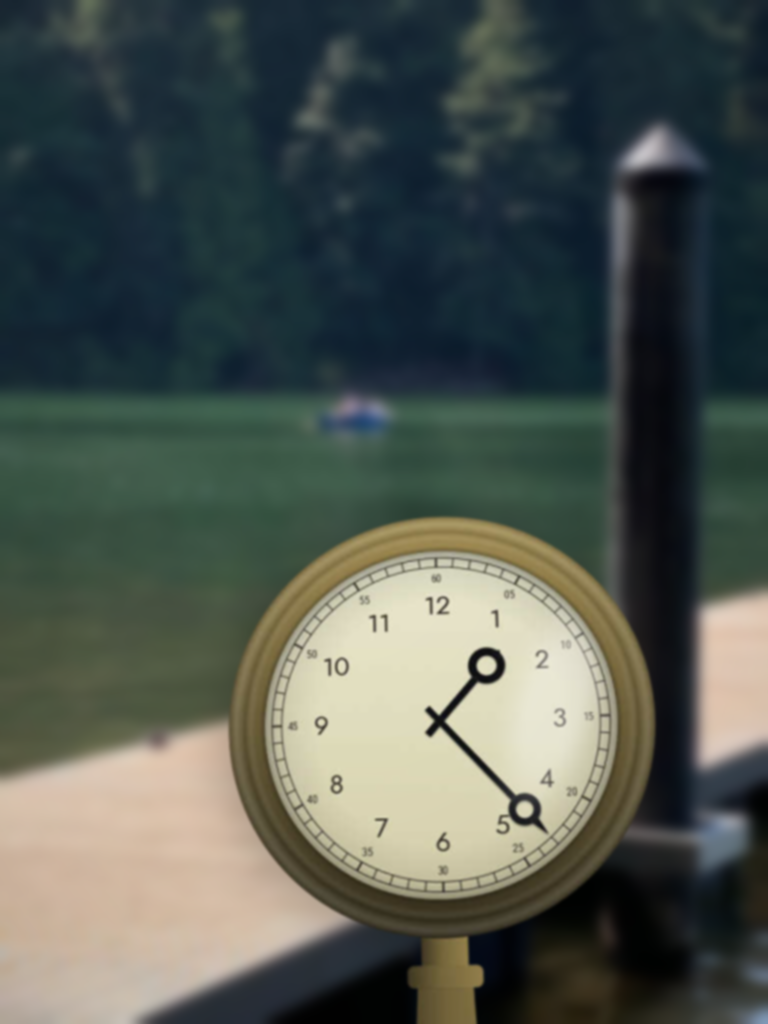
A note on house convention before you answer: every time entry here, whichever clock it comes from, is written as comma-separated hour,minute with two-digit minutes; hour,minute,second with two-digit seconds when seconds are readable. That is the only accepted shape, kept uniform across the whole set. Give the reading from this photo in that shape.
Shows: 1,23
